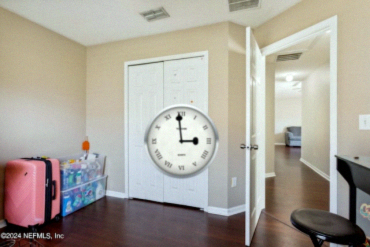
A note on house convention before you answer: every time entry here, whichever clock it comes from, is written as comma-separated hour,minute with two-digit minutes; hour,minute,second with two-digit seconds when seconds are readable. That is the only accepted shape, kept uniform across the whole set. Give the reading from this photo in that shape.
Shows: 2,59
